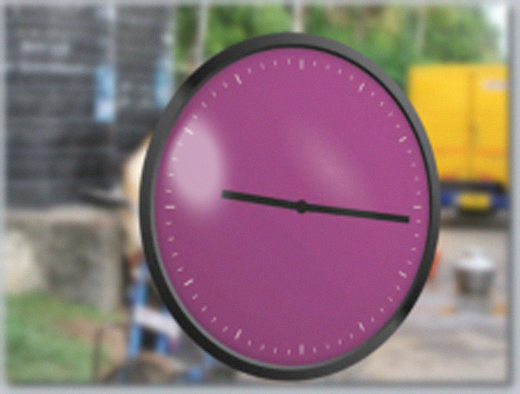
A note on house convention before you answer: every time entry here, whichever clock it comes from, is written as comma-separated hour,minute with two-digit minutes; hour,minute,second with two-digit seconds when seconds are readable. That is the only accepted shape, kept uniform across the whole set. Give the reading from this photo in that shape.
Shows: 9,16
